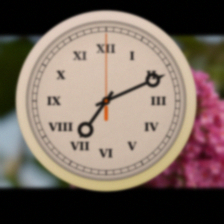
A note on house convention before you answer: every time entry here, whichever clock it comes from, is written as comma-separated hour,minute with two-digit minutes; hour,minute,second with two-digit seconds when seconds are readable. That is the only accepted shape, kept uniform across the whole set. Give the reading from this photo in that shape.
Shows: 7,11,00
